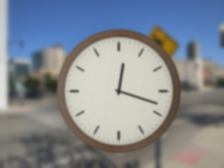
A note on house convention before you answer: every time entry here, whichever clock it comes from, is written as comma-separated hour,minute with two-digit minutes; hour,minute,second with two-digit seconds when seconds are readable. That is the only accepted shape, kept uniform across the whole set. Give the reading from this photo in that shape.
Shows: 12,18
